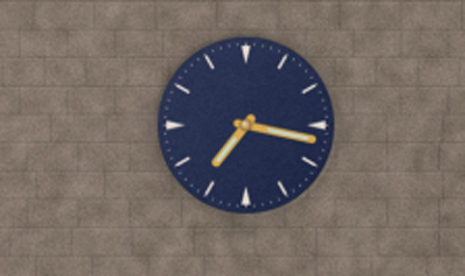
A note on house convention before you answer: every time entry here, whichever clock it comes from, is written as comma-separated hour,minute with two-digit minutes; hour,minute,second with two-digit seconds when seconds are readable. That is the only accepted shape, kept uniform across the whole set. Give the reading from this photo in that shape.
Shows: 7,17
